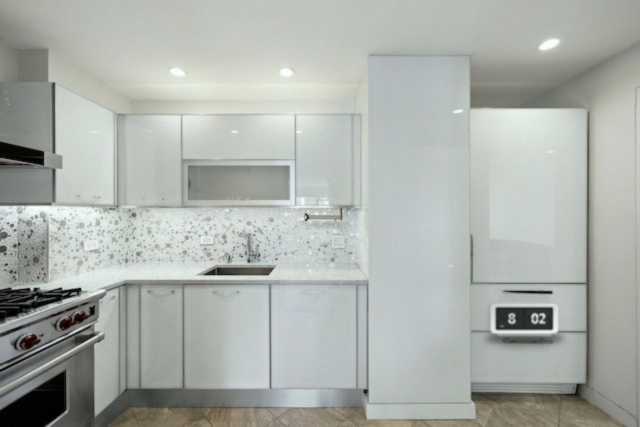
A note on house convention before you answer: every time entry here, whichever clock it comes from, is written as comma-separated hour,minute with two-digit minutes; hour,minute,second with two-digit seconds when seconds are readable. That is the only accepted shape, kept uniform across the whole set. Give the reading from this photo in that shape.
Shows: 8,02
